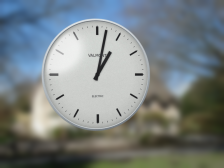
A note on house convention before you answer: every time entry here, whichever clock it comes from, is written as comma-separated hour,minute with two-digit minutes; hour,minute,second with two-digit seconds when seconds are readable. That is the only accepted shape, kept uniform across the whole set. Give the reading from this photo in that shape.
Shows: 1,02
